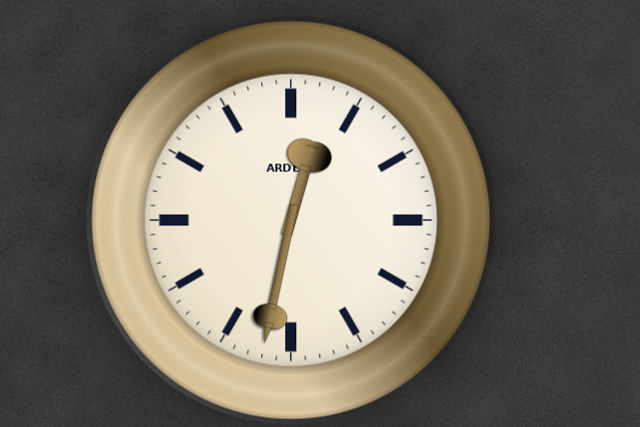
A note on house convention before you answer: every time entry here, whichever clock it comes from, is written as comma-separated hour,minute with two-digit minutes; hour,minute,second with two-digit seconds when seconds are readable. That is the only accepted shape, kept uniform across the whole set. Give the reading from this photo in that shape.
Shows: 12,32
